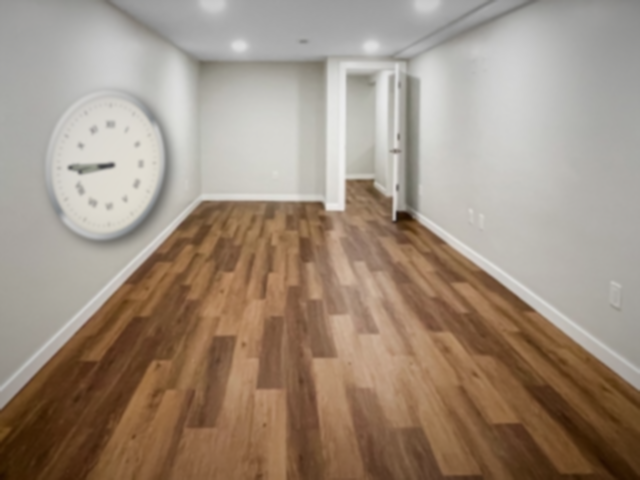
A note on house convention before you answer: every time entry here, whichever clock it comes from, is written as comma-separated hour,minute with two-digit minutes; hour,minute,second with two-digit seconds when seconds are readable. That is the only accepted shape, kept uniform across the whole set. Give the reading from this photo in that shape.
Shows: 8,45
